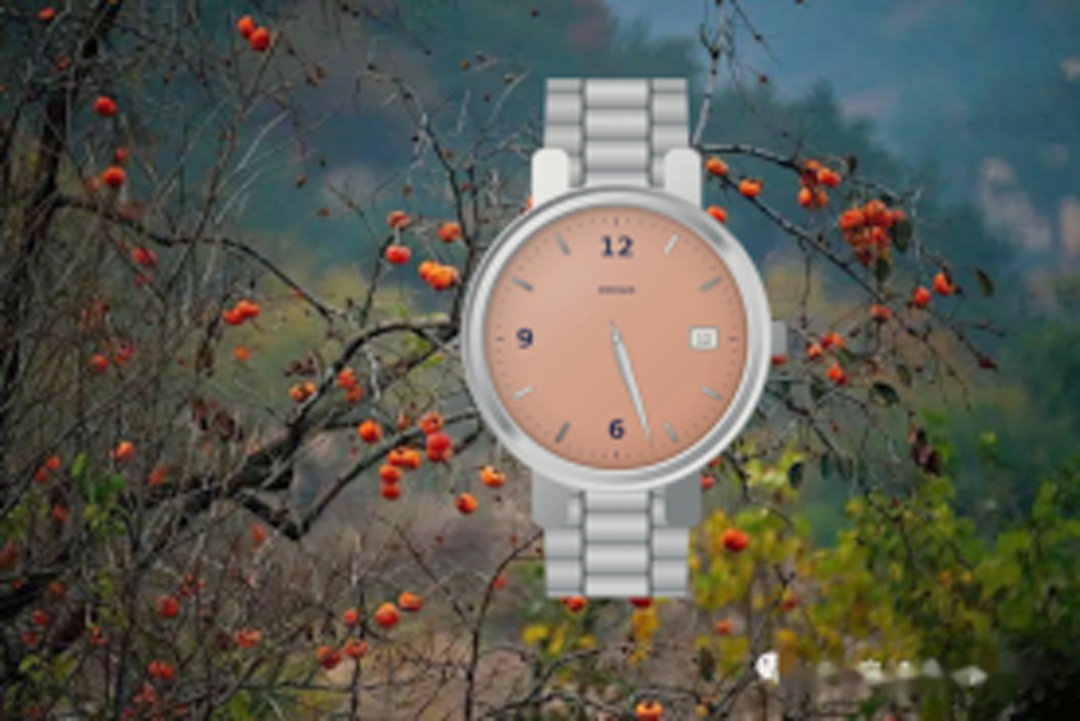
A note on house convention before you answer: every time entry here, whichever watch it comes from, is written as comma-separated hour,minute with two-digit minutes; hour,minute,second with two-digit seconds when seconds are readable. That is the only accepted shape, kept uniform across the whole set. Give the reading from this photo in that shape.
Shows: 5,27
